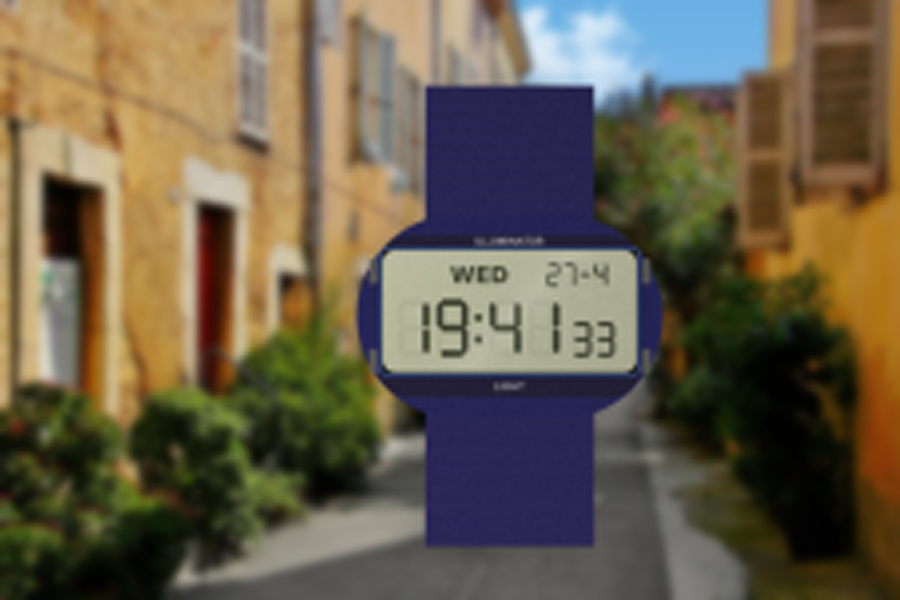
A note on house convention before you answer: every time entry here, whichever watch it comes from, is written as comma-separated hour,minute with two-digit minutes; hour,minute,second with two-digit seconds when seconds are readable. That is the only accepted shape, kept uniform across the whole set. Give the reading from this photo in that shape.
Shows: 19,41,33
